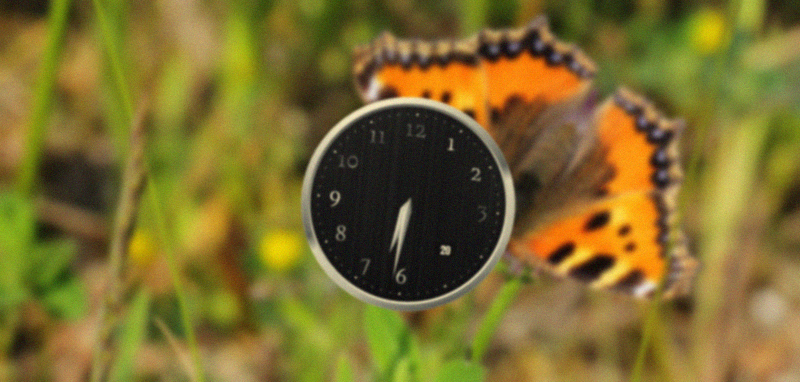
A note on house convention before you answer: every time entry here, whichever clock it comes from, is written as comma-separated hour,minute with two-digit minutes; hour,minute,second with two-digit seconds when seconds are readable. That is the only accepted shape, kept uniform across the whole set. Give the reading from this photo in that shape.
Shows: 6,31
